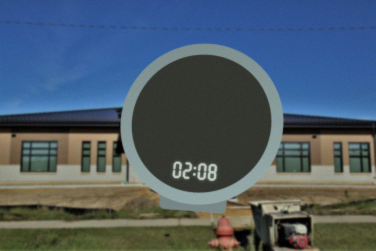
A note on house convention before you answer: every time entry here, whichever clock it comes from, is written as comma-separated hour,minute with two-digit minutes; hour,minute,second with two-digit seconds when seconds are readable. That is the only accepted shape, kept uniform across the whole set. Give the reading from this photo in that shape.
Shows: 2,08
